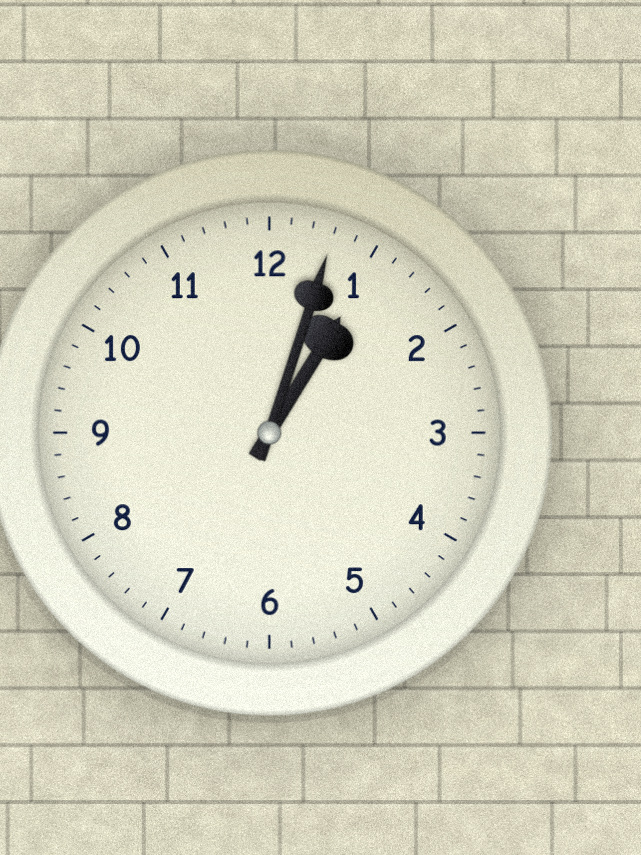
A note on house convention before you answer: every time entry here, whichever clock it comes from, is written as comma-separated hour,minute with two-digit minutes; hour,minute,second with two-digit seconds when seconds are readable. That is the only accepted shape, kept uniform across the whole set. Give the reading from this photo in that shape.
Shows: 1,03
